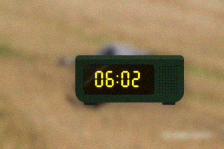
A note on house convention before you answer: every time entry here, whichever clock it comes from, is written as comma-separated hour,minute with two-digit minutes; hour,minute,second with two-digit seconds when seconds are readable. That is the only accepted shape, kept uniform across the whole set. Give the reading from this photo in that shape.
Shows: 6,02
